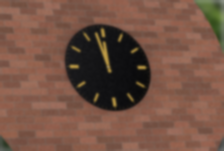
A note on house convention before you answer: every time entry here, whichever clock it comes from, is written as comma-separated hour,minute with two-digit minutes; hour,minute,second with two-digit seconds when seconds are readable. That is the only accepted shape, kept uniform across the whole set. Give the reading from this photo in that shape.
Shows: 11,58
